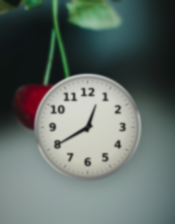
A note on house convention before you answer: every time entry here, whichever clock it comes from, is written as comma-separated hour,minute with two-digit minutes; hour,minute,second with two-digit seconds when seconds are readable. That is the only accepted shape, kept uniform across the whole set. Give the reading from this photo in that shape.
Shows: 12,40
